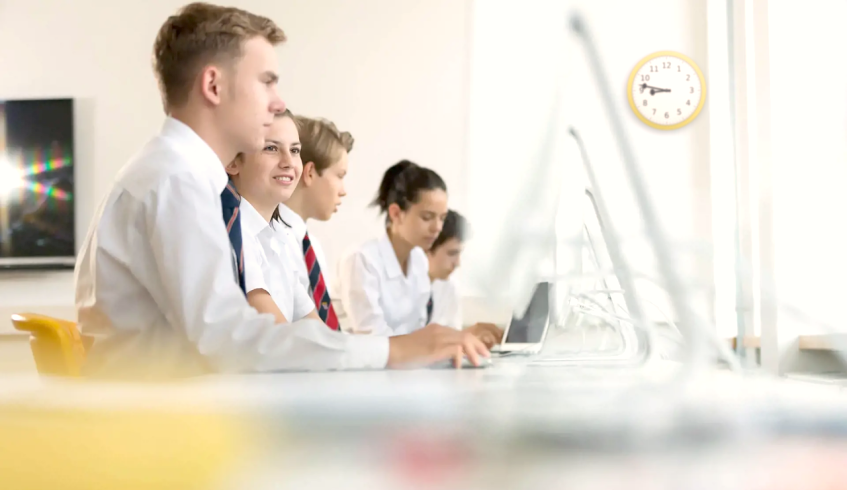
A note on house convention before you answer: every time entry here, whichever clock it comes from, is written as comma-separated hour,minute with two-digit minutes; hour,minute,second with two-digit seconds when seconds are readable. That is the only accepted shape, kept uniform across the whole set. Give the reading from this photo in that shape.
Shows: 8,47
